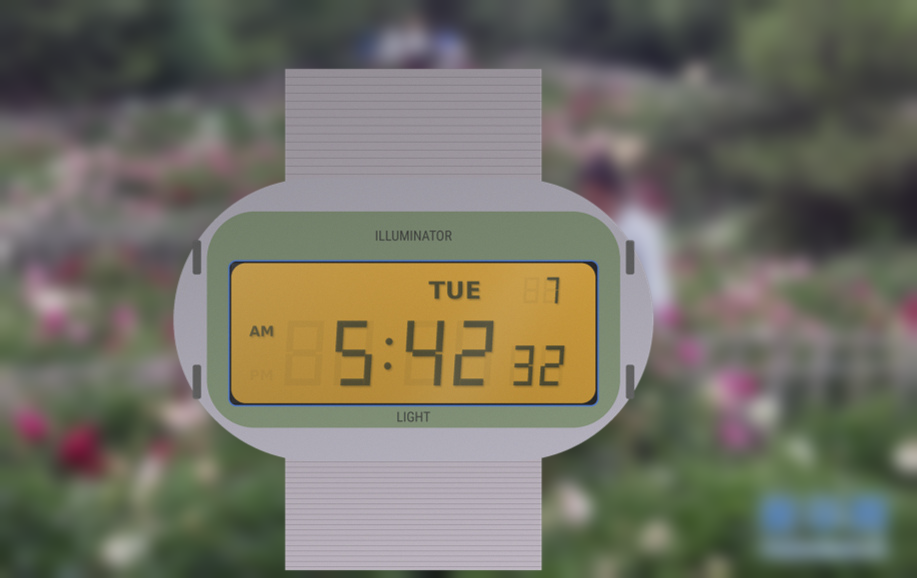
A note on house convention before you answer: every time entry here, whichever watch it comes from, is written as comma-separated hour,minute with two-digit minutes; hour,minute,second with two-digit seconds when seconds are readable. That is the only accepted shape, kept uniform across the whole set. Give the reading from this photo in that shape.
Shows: 5,42,32
